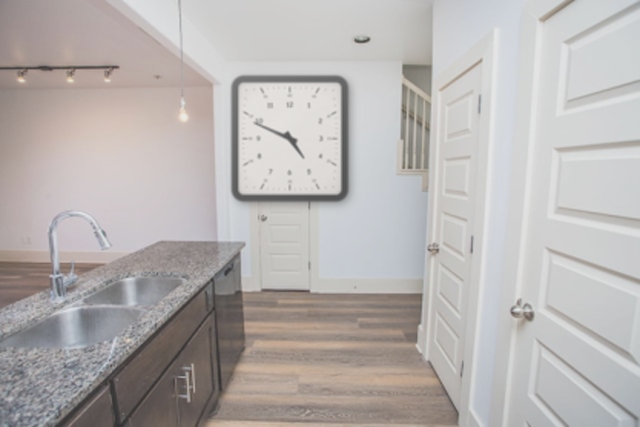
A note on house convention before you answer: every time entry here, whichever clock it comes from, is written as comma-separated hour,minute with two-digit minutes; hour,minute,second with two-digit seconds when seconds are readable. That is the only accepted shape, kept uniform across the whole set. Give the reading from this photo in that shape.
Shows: 4,49
